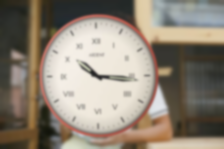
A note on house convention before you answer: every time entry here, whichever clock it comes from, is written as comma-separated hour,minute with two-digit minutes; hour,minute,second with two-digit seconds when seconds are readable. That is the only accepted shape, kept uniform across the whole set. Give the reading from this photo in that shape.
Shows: 10,16
